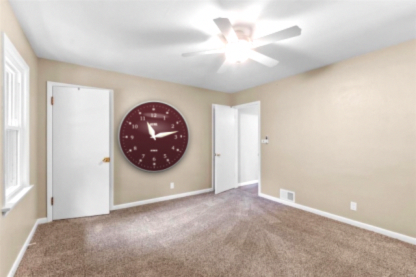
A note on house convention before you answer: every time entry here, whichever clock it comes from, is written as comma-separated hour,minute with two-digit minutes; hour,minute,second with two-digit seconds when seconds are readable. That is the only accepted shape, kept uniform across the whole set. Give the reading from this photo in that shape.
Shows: 11,13
